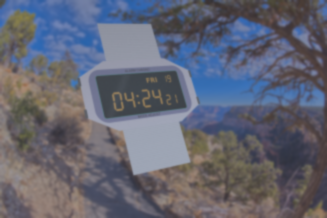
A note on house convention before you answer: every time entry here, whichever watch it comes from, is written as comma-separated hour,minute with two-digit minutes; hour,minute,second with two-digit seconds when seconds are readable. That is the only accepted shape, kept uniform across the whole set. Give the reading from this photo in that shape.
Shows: 4,24,21
